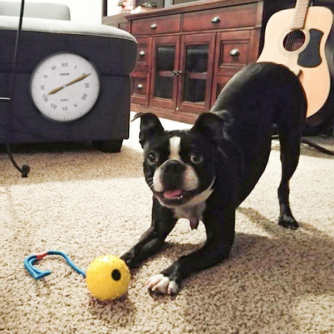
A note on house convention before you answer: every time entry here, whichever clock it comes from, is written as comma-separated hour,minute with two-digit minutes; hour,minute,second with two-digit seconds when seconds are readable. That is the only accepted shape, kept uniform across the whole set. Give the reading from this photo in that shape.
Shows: 8,11
